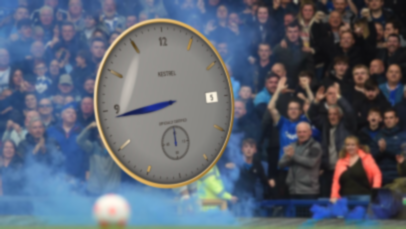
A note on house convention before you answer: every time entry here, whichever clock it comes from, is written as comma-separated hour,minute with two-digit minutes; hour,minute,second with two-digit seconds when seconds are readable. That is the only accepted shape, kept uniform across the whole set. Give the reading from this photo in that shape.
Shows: 8,44
